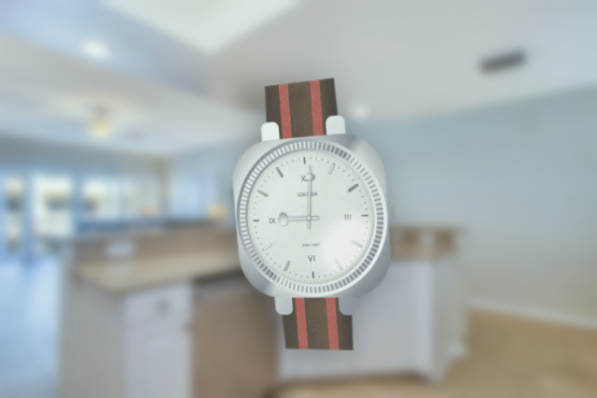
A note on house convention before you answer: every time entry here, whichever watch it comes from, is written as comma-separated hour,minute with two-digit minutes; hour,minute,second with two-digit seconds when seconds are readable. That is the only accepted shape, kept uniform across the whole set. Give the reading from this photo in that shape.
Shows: 9,01
